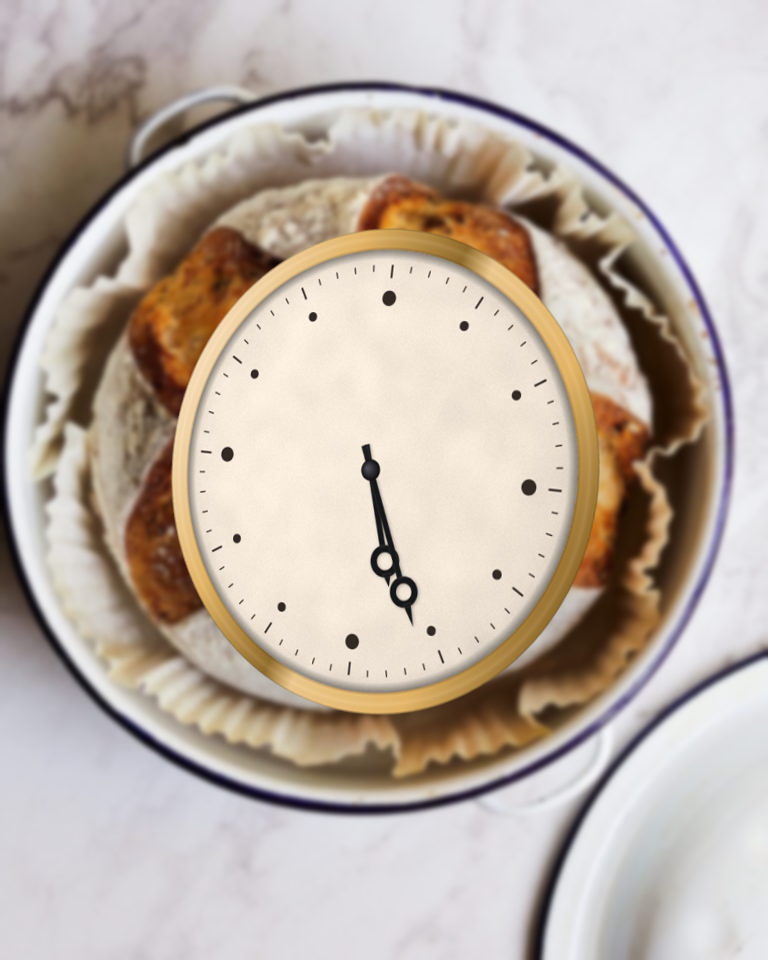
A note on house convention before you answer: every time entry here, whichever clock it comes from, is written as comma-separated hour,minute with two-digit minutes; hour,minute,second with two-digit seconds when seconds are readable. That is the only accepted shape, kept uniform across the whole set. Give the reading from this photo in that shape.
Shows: 5,26
